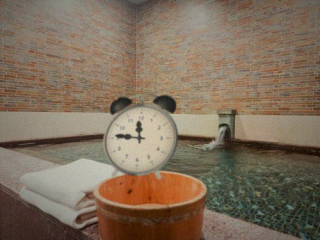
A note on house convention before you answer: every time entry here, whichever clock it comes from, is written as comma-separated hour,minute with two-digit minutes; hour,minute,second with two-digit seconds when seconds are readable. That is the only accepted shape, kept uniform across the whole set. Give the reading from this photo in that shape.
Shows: 11,46
